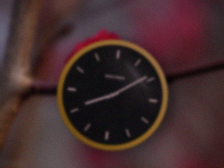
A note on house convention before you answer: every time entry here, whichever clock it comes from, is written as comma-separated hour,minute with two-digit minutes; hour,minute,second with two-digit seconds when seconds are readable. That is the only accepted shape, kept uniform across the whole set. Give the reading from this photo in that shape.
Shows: 8,09
